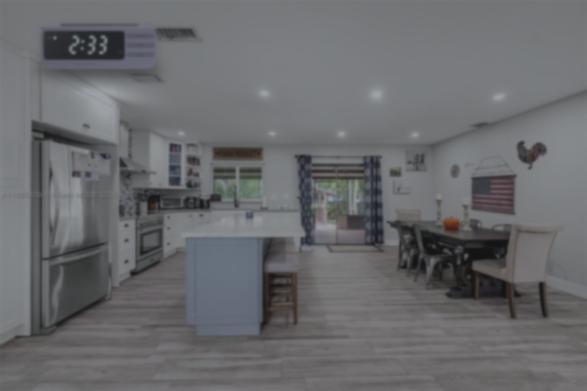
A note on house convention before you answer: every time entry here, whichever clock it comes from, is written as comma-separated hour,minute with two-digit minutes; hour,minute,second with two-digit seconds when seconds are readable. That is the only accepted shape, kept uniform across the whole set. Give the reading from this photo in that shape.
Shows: 2,33
